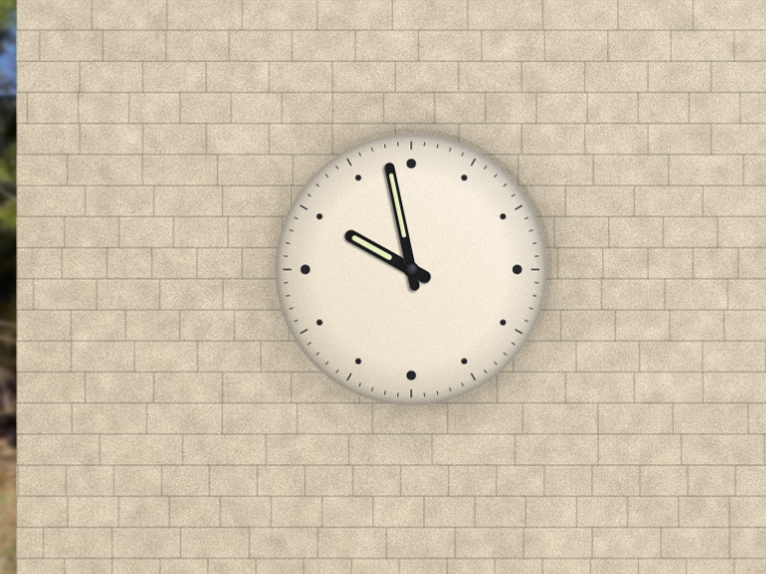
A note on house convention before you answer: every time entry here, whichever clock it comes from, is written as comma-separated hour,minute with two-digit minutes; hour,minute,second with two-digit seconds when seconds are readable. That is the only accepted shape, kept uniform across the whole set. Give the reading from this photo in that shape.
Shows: 9,58
